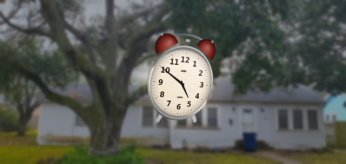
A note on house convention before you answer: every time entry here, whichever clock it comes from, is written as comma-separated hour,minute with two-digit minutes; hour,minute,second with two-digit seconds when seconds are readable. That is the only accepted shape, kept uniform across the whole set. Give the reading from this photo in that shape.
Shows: 4,50
